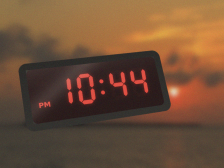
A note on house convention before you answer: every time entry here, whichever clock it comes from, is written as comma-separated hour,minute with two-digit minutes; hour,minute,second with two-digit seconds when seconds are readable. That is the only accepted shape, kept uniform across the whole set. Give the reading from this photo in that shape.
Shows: 10,44
